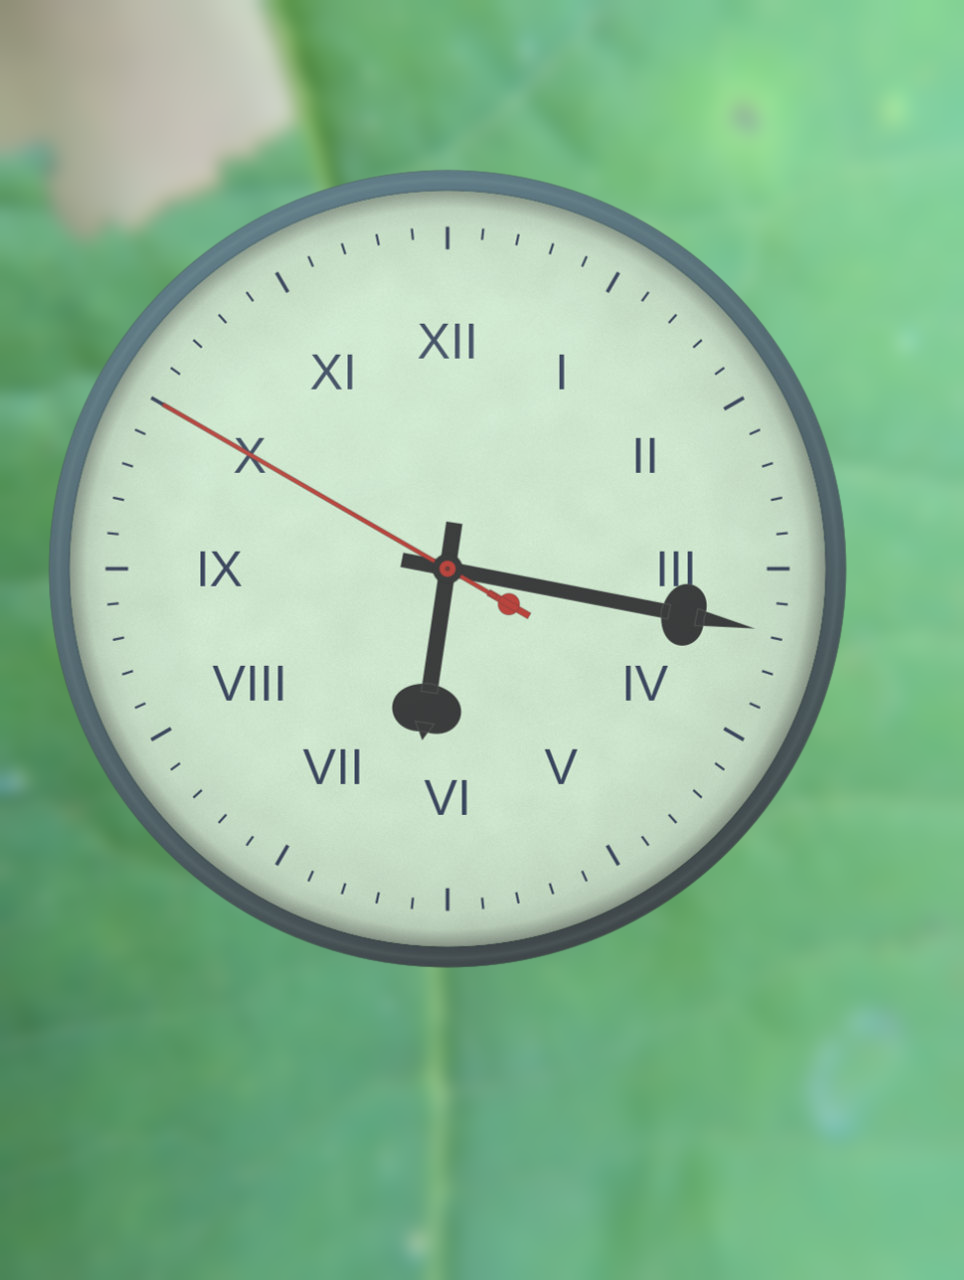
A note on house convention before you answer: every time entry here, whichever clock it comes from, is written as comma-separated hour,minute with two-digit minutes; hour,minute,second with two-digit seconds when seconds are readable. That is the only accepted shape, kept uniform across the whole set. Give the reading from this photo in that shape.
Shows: 6,16,50
